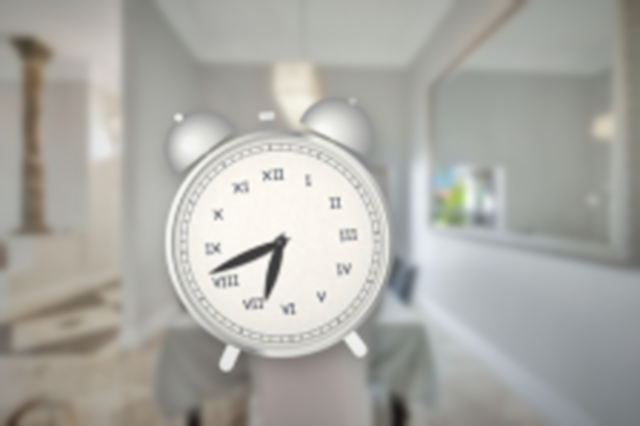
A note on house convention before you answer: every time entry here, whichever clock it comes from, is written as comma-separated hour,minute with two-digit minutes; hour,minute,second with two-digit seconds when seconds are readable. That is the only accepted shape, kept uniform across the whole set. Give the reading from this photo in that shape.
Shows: 6,42
